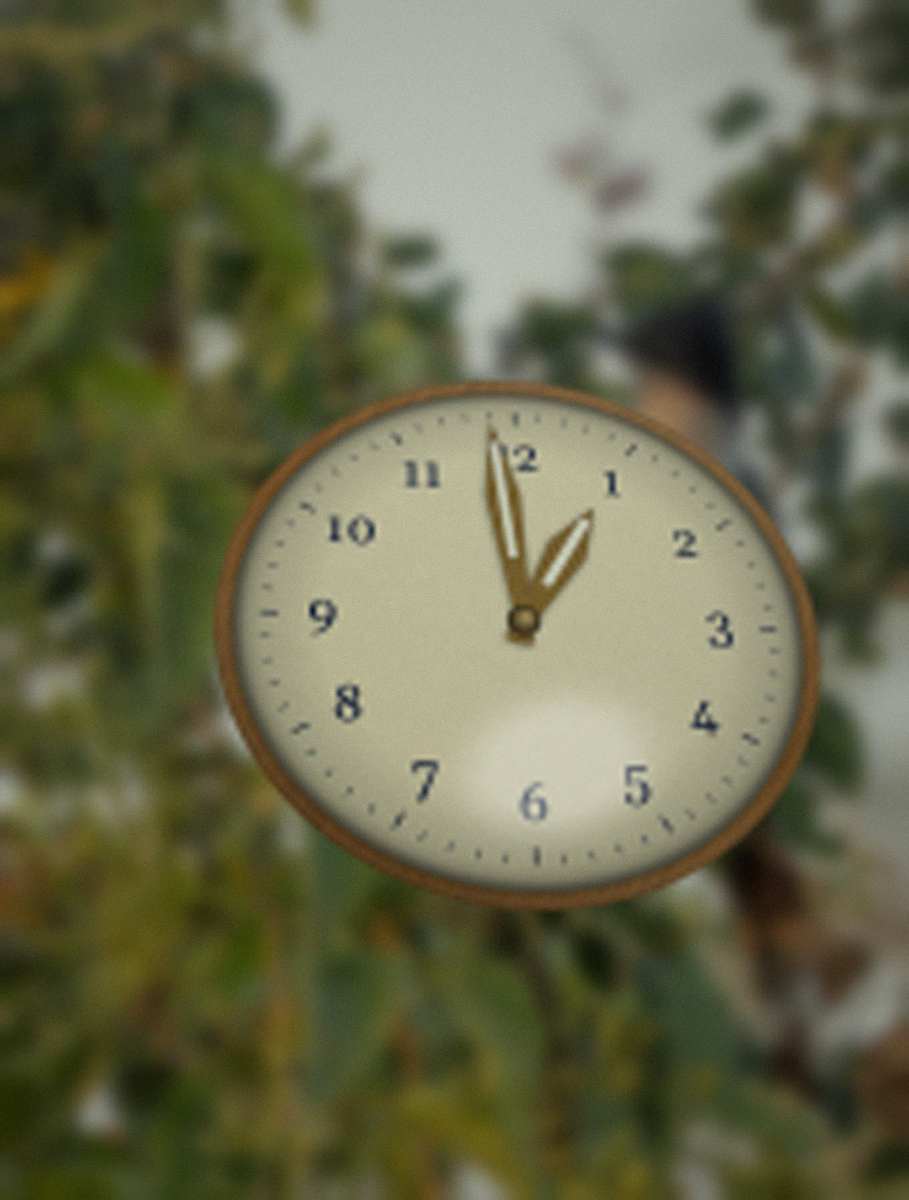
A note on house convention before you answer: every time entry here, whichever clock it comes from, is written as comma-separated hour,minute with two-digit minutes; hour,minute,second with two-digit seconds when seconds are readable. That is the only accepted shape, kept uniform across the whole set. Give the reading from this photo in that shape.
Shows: 12,59
